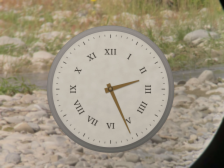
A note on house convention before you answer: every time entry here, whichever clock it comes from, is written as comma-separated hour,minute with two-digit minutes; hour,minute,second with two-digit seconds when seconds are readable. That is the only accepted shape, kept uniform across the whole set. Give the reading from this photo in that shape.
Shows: 2,26
